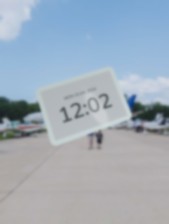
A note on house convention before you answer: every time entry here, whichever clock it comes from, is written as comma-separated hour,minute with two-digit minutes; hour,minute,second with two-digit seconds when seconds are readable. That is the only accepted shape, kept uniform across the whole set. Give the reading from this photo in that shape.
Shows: 12,02
